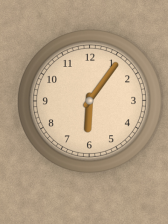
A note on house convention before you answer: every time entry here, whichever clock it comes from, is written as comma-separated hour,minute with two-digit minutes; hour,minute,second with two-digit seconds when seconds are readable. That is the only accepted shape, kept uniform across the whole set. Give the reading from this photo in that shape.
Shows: 6,06
